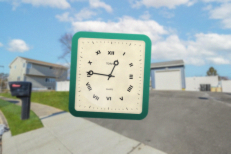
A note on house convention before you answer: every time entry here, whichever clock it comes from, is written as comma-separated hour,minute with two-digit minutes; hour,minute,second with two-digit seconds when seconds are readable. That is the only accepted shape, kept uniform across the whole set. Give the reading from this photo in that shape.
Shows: 12,46
